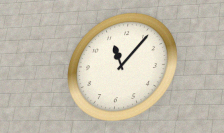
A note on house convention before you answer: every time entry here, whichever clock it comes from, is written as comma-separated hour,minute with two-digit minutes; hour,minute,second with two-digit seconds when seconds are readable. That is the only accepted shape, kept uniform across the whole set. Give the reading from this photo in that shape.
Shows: 11,06
